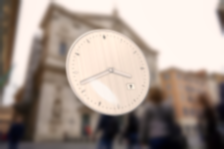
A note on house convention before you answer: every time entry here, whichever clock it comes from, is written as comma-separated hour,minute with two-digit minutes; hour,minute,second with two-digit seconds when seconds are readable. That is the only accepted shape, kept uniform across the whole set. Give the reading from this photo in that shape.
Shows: 3,42
